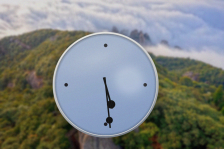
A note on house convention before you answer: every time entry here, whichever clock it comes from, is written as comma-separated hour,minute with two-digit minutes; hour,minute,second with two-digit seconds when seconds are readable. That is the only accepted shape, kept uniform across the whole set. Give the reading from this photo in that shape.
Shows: 5,29
